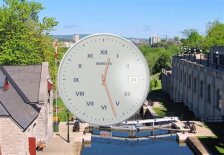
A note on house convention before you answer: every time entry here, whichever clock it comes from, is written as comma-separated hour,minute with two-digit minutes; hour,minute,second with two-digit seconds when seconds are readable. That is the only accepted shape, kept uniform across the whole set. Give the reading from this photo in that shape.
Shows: 12,27
